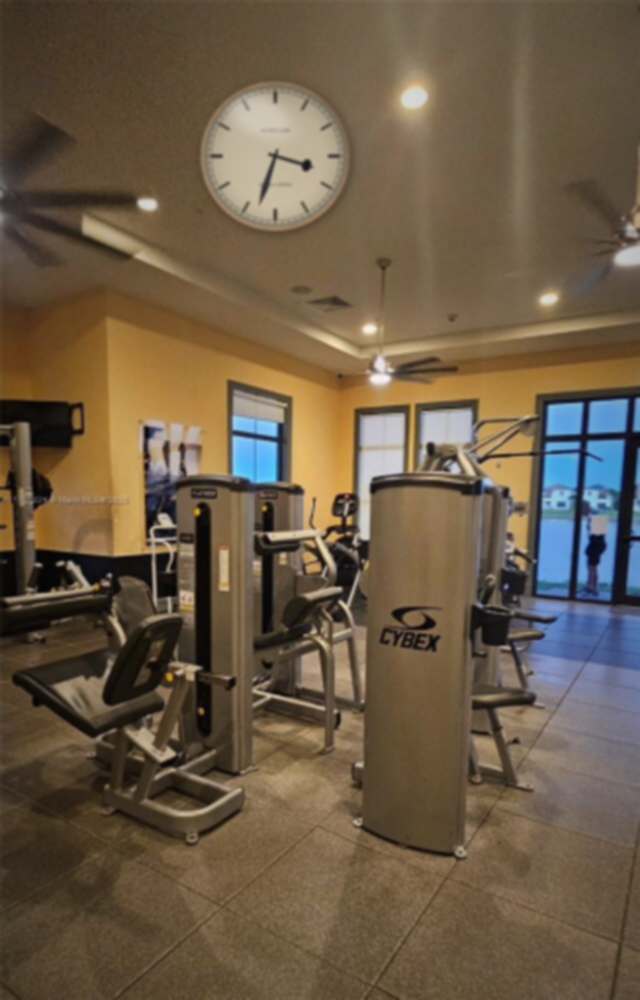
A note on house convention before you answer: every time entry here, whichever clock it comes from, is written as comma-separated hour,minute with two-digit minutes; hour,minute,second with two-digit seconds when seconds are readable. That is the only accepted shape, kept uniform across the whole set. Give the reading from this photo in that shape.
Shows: 3,33
